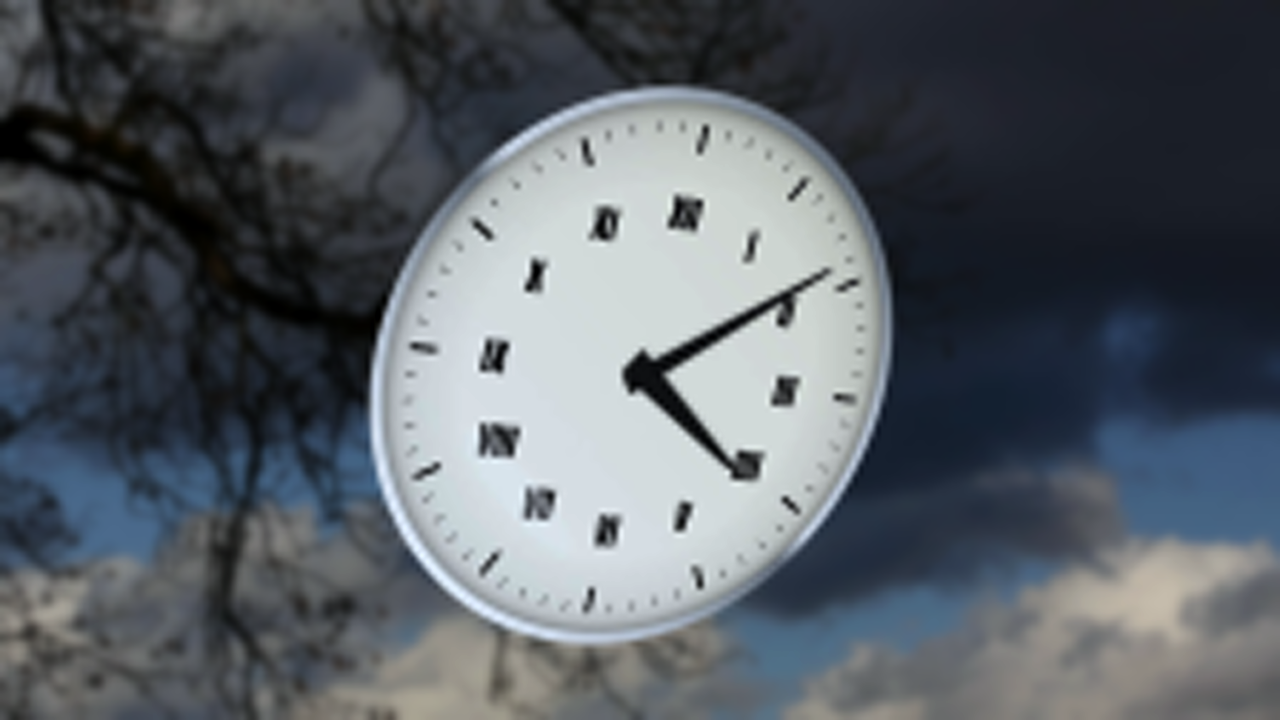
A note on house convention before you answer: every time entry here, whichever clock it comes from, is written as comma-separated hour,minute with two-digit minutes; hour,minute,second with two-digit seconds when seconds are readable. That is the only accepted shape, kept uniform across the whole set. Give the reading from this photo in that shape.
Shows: 4,09
